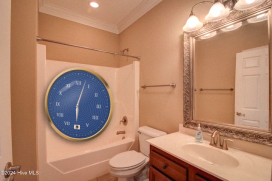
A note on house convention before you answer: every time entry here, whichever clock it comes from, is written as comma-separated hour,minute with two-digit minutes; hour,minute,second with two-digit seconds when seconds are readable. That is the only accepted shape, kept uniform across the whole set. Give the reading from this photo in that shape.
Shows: 6,03
